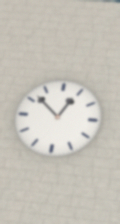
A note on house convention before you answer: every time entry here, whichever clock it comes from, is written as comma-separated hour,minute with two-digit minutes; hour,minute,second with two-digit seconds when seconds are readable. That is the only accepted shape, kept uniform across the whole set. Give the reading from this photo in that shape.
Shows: 12,52
